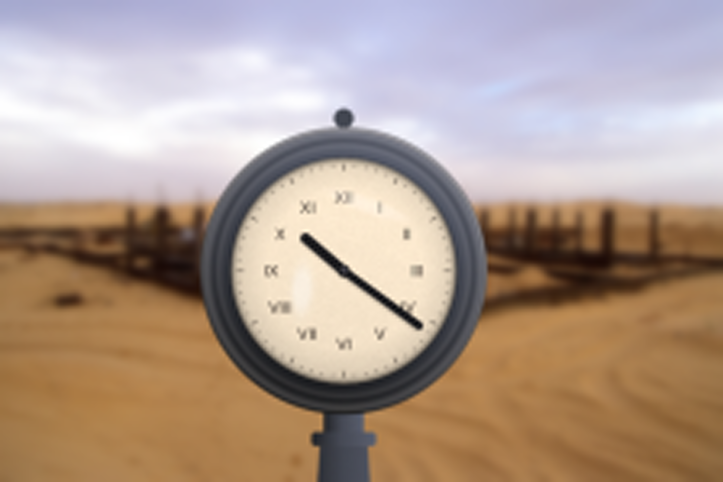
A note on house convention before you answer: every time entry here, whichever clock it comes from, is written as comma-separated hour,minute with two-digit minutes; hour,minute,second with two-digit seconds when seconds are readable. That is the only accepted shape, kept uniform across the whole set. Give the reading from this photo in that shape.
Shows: 10,21
